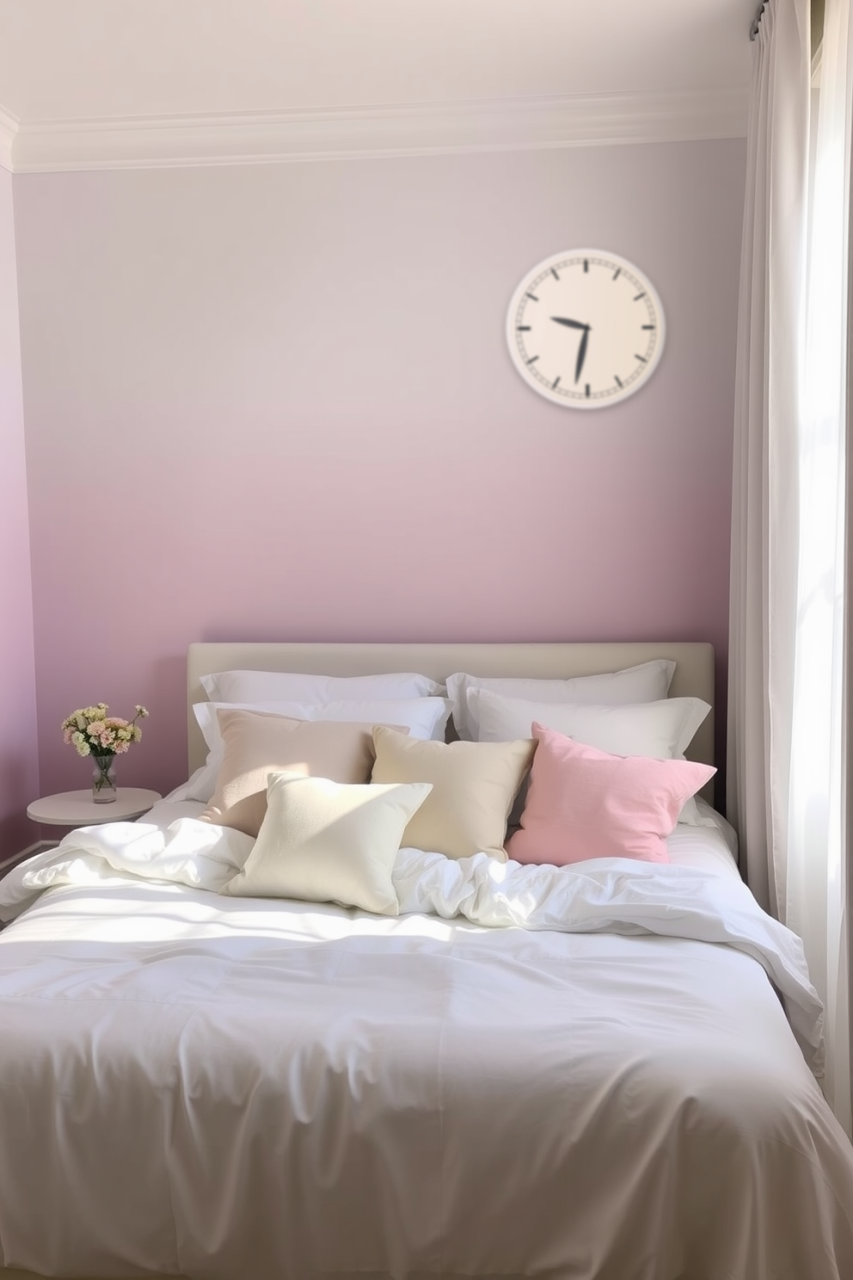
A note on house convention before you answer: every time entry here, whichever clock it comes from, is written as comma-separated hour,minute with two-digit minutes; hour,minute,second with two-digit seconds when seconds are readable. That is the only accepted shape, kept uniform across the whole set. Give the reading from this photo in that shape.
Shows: 9,32
